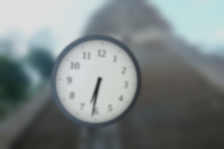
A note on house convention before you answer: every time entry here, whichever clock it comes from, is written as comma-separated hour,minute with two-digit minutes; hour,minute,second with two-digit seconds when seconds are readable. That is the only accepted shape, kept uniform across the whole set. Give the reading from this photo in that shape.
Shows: 6,31
